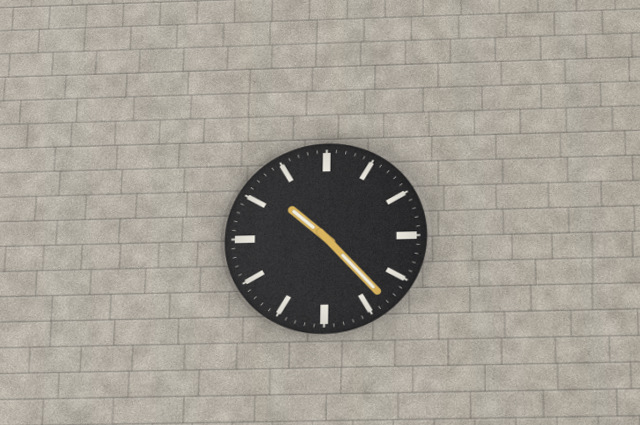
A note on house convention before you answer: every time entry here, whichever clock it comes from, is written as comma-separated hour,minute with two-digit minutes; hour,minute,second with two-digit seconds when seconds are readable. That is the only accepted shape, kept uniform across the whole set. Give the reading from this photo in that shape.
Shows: 10,23
